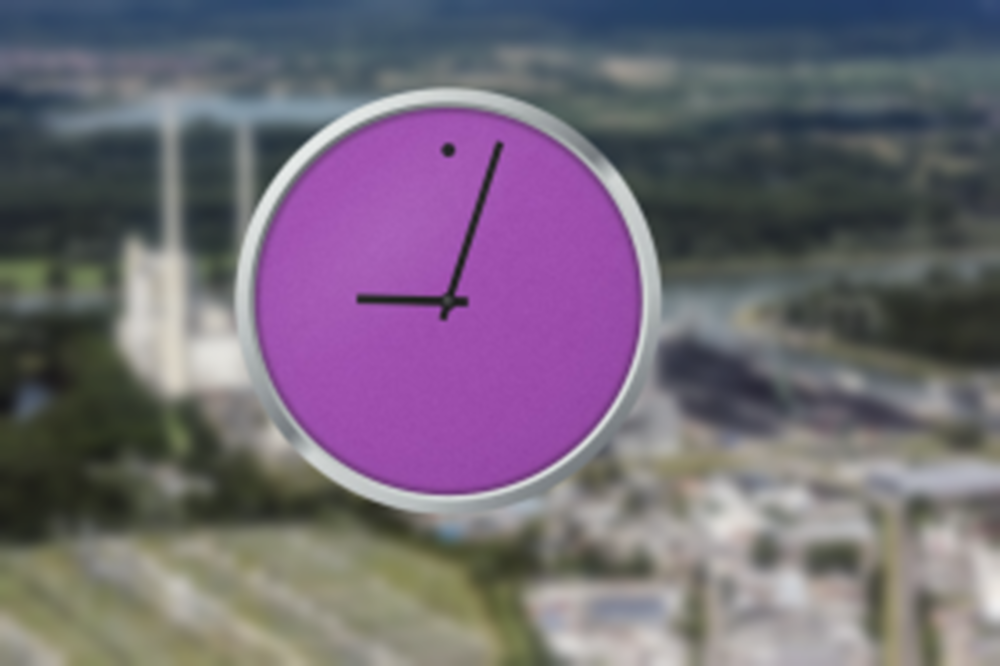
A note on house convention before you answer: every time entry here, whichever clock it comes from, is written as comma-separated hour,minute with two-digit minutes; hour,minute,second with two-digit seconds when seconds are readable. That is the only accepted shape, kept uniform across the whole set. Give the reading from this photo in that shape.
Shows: 9,03
